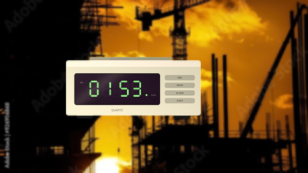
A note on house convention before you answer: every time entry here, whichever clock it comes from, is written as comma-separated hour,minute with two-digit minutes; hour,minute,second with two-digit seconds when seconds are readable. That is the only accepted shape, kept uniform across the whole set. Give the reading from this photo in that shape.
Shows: 1,53
